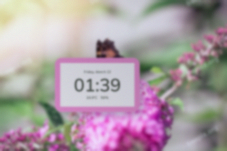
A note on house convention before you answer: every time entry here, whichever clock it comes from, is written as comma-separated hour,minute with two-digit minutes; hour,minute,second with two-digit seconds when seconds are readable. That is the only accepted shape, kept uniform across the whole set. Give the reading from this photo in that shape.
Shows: 1,39
